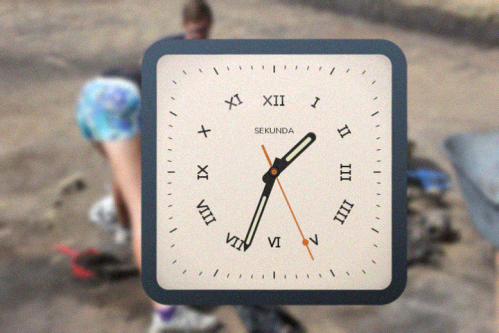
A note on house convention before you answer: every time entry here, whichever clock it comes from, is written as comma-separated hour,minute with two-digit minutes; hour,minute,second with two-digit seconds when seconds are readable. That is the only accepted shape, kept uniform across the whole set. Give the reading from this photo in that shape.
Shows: 1,33,26
